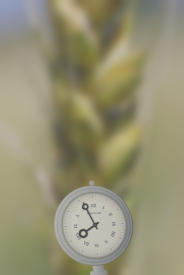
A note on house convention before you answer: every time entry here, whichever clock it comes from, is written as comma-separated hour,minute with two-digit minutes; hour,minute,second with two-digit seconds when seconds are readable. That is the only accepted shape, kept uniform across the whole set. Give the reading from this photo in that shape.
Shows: 7,56
